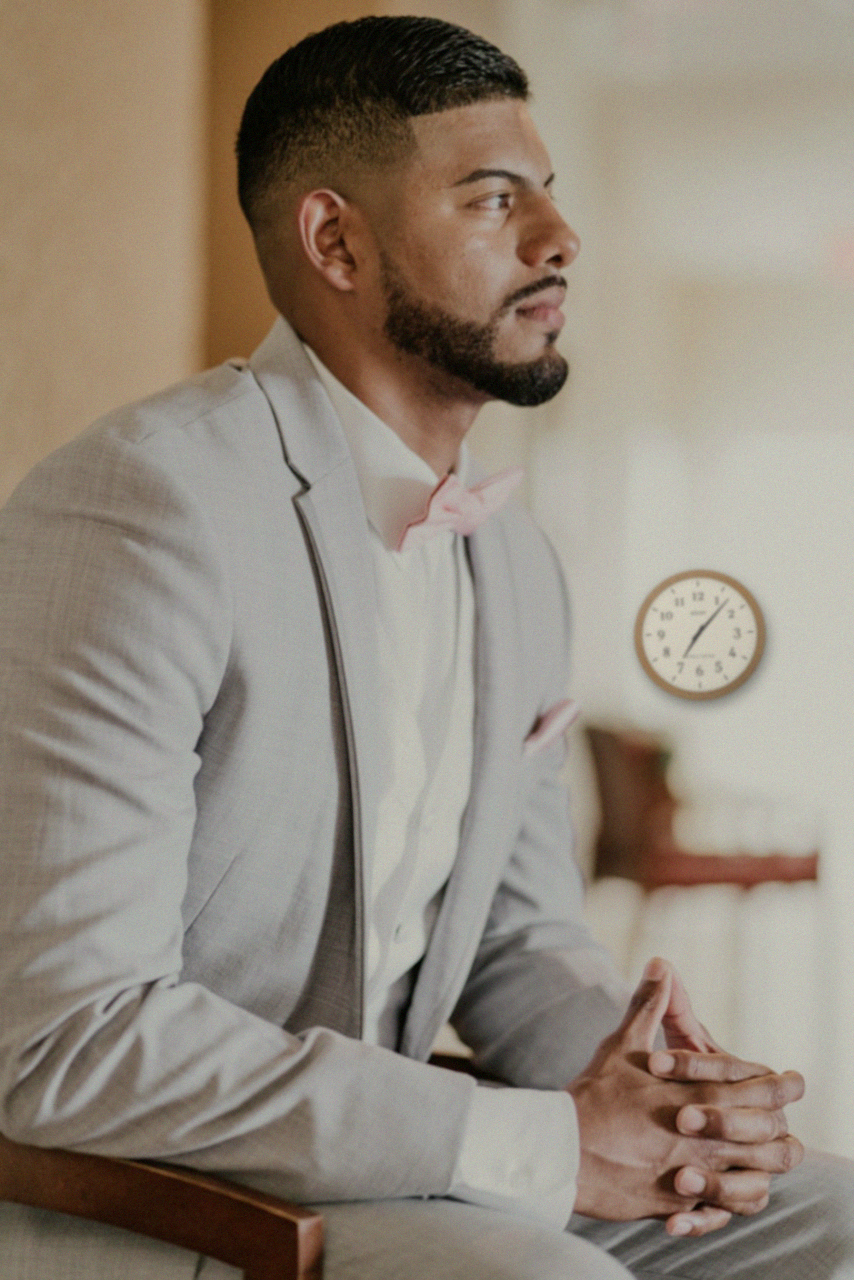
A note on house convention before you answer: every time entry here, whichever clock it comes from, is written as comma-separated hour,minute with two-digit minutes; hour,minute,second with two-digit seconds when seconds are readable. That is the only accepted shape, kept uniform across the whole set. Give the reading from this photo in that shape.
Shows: 7,07
